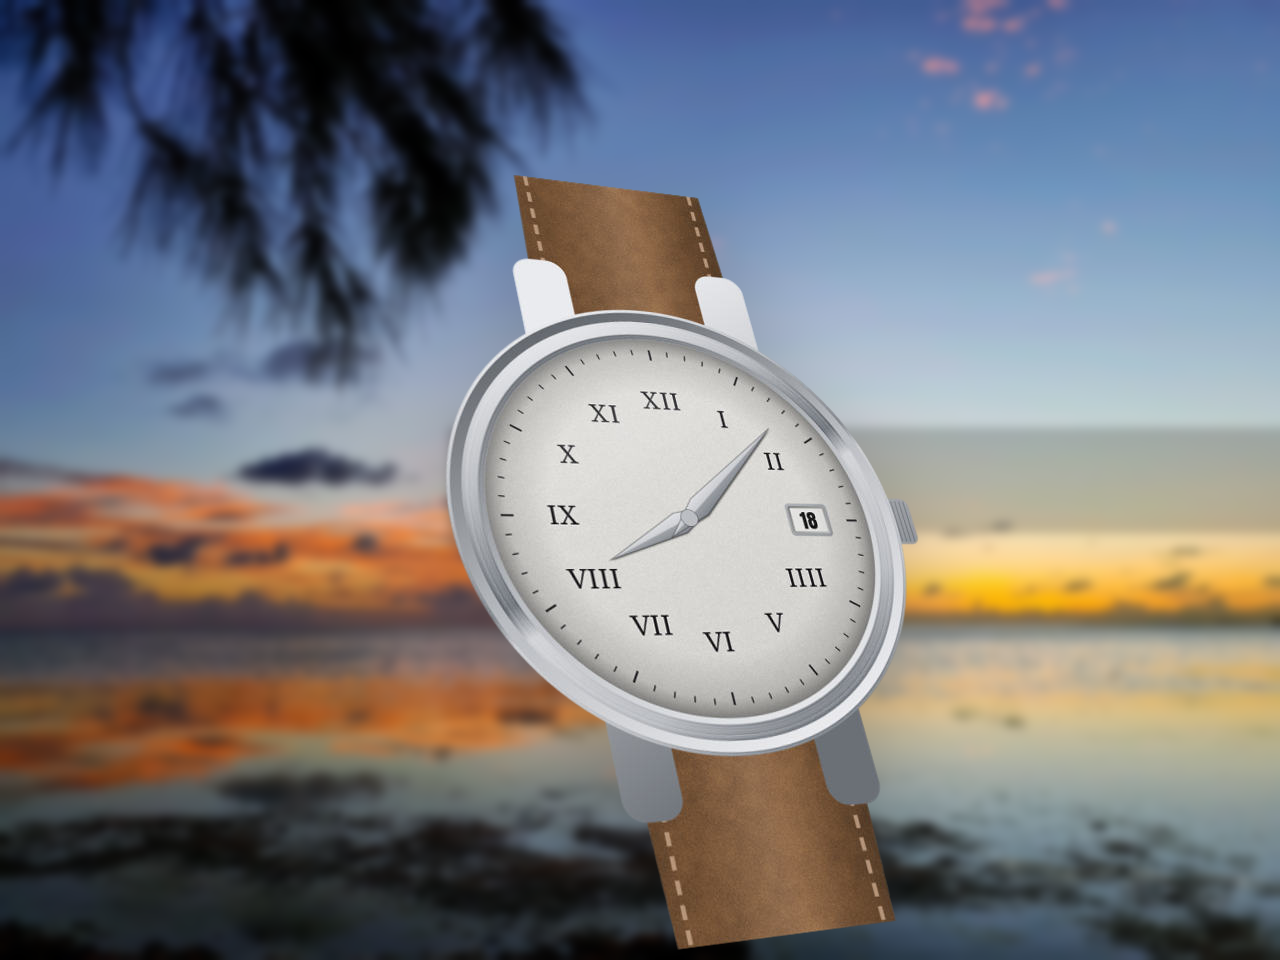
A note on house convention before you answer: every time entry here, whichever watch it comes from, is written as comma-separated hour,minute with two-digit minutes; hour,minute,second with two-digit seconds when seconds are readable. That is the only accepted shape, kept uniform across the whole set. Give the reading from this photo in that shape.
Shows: 8,08
